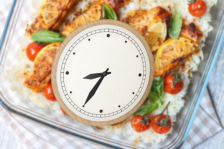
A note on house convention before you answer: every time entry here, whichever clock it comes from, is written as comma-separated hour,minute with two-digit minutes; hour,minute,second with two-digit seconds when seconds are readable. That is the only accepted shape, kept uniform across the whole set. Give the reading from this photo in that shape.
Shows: 8,35
